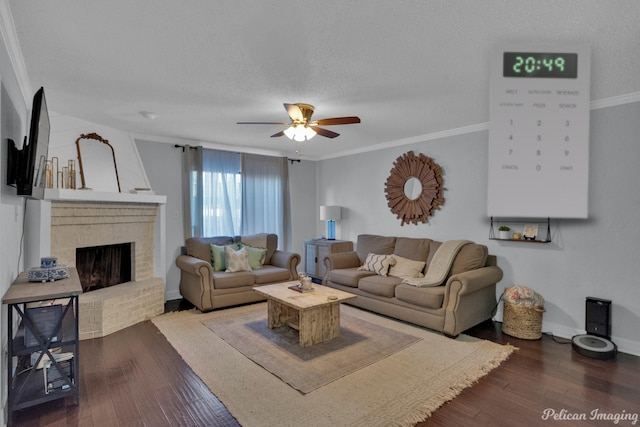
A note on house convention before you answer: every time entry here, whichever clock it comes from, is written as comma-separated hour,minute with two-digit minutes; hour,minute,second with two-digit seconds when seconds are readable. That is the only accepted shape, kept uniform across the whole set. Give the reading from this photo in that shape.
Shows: 20,49
